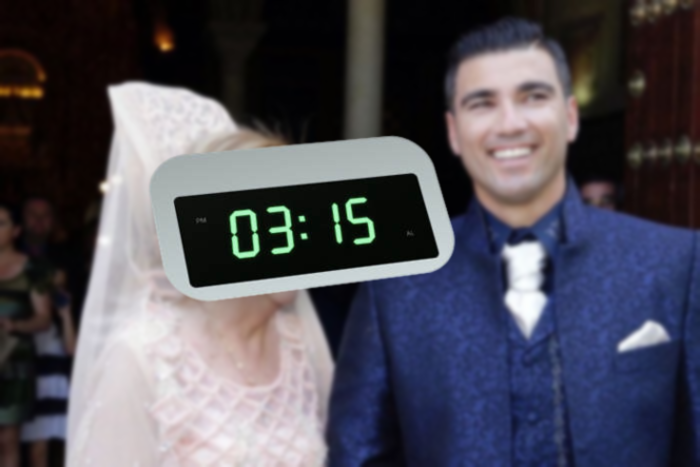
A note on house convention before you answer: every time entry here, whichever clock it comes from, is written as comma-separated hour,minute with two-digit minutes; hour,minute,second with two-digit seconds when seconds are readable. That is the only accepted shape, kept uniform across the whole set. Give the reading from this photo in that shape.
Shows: 3,15
